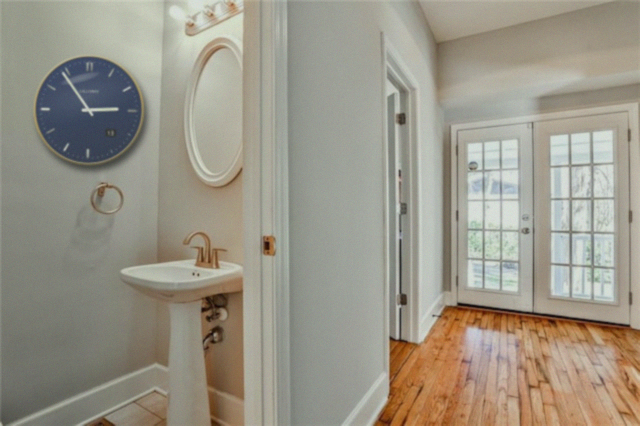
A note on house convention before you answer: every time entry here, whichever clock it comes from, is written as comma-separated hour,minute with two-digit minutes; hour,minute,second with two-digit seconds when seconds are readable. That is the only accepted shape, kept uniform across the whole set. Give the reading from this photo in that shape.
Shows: 2,54
